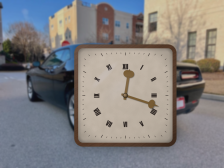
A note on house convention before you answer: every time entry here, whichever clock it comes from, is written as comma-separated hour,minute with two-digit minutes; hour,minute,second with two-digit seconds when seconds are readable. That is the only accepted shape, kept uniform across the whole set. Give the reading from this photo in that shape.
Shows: 12,18
